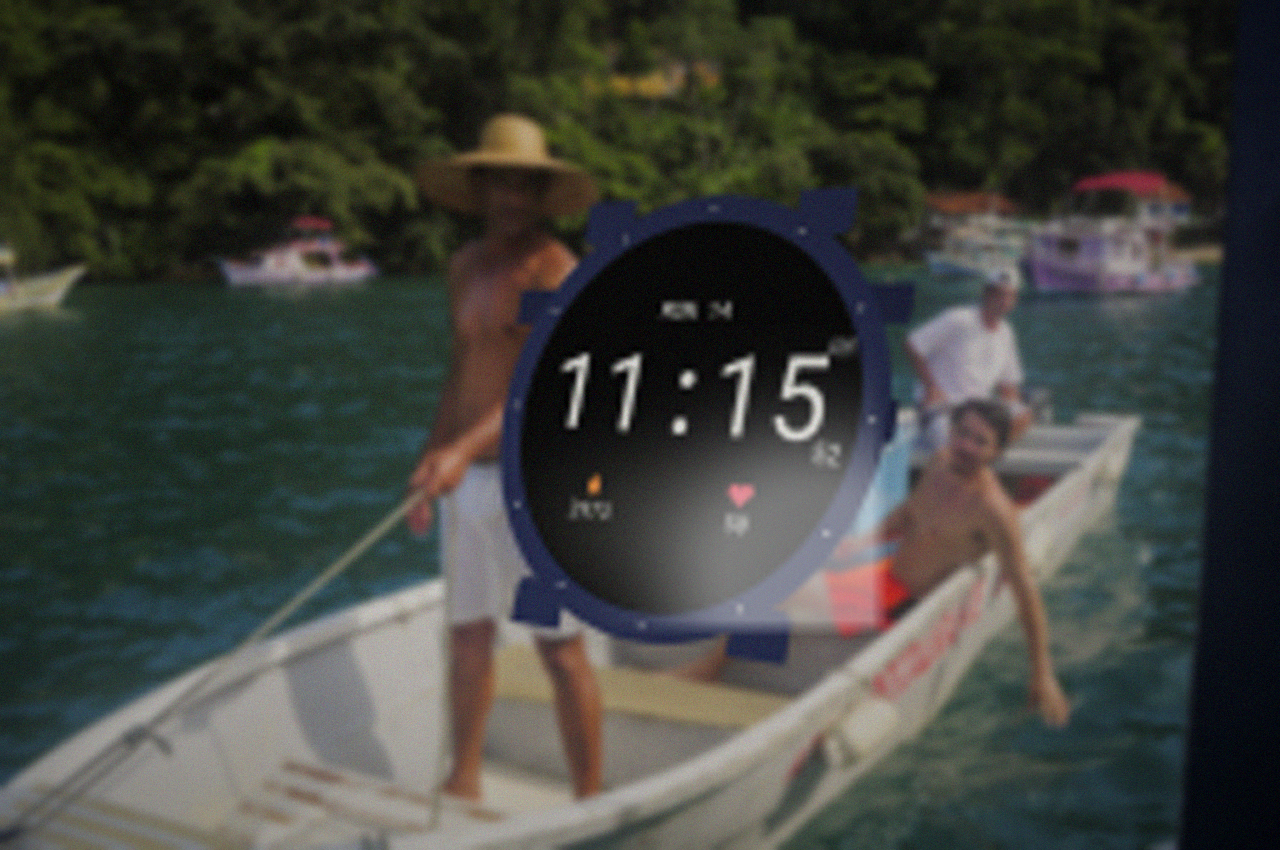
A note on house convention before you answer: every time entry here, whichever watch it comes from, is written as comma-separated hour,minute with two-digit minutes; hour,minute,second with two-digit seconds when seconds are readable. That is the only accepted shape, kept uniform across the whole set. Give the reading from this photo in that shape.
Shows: 11,15
